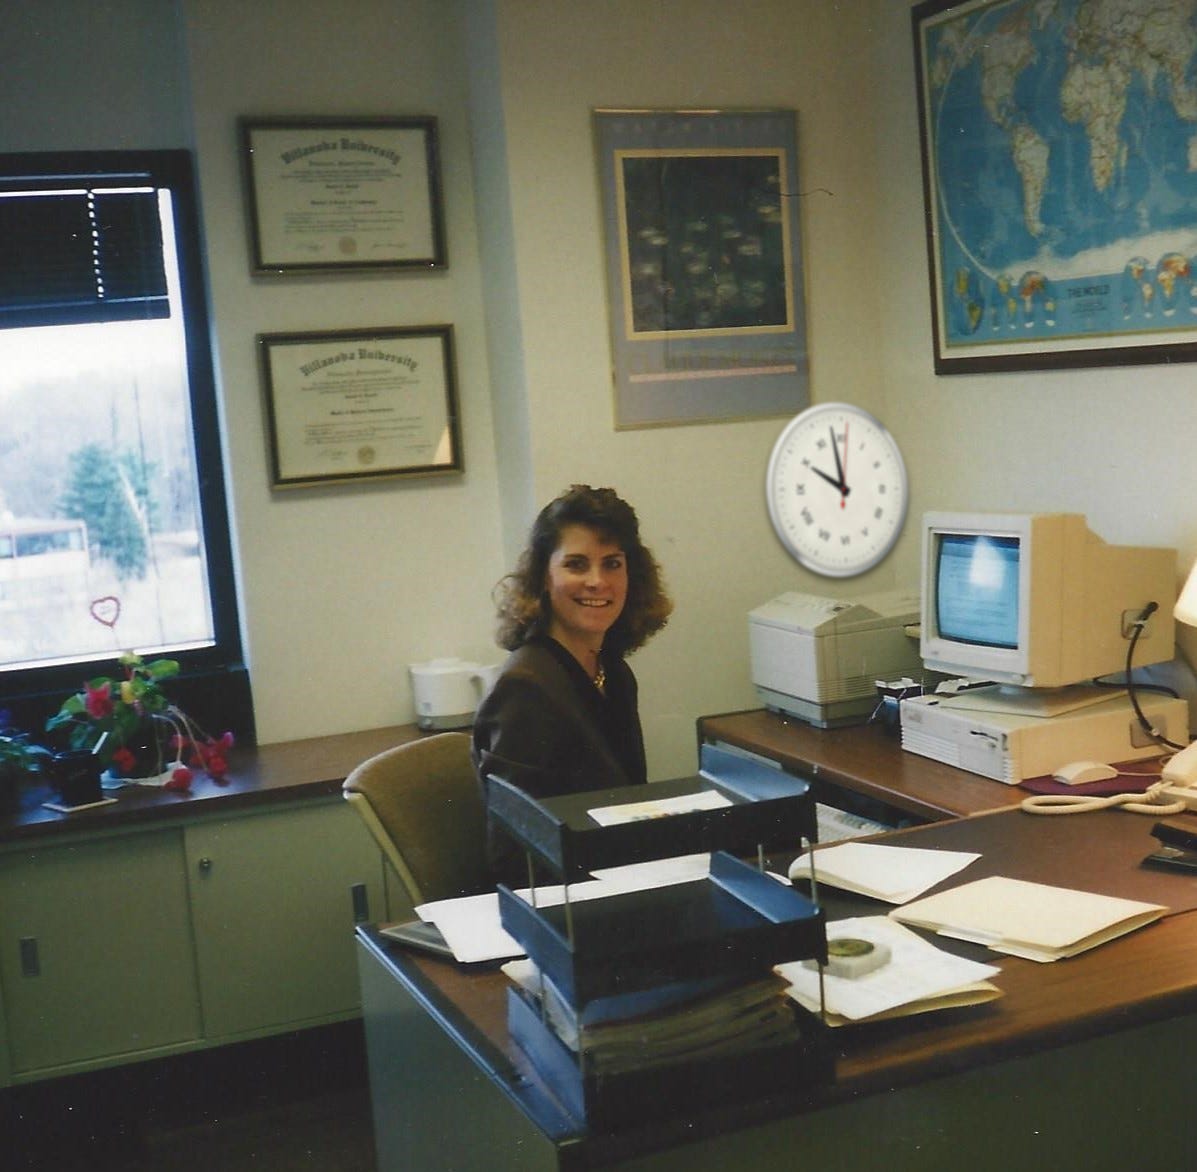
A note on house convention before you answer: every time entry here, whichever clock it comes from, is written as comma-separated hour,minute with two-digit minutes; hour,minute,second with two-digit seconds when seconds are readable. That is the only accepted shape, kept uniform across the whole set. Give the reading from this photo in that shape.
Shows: 9,58,01
